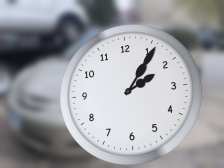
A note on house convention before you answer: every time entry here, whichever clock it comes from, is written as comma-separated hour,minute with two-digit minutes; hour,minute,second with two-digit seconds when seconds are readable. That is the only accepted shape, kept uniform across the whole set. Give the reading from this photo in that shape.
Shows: 2,06
